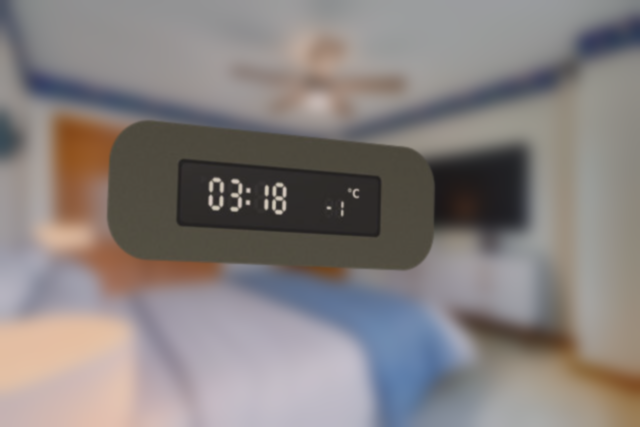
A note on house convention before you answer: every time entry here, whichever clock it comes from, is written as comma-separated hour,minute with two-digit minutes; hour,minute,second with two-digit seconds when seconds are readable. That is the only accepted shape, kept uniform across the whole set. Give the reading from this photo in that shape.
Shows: 3,18
